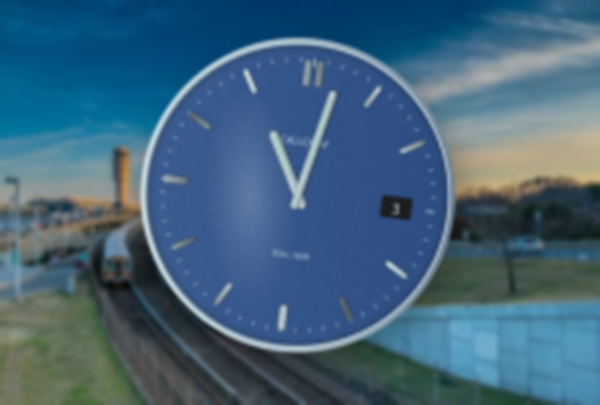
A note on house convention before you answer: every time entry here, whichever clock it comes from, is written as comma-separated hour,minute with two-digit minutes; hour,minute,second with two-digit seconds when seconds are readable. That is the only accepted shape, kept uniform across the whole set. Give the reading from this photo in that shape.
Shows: 11,02
